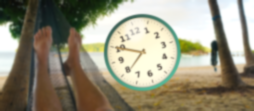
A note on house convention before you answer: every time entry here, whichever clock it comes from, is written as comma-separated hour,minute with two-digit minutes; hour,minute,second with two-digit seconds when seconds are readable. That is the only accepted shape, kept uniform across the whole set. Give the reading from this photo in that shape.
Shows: 7,50
